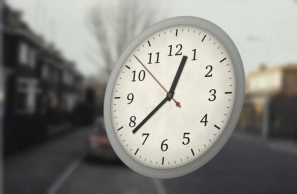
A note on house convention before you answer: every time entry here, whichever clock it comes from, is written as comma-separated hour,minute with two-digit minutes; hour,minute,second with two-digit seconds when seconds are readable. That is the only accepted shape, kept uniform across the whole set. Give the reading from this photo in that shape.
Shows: 12,37,52
